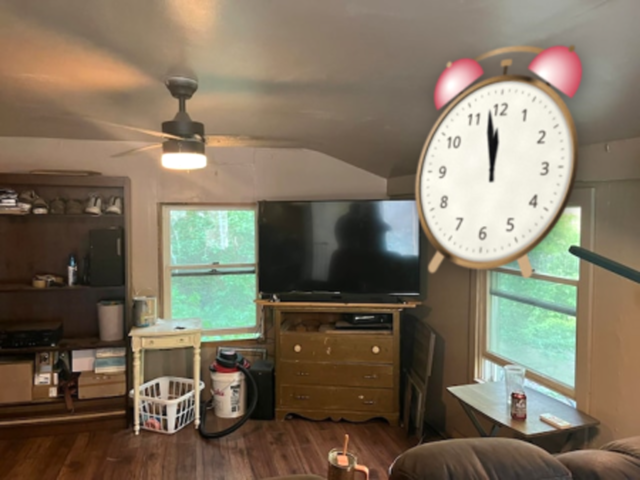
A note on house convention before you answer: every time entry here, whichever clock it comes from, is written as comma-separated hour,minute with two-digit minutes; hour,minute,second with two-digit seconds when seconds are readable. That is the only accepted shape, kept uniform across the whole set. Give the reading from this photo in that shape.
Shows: 11,58
